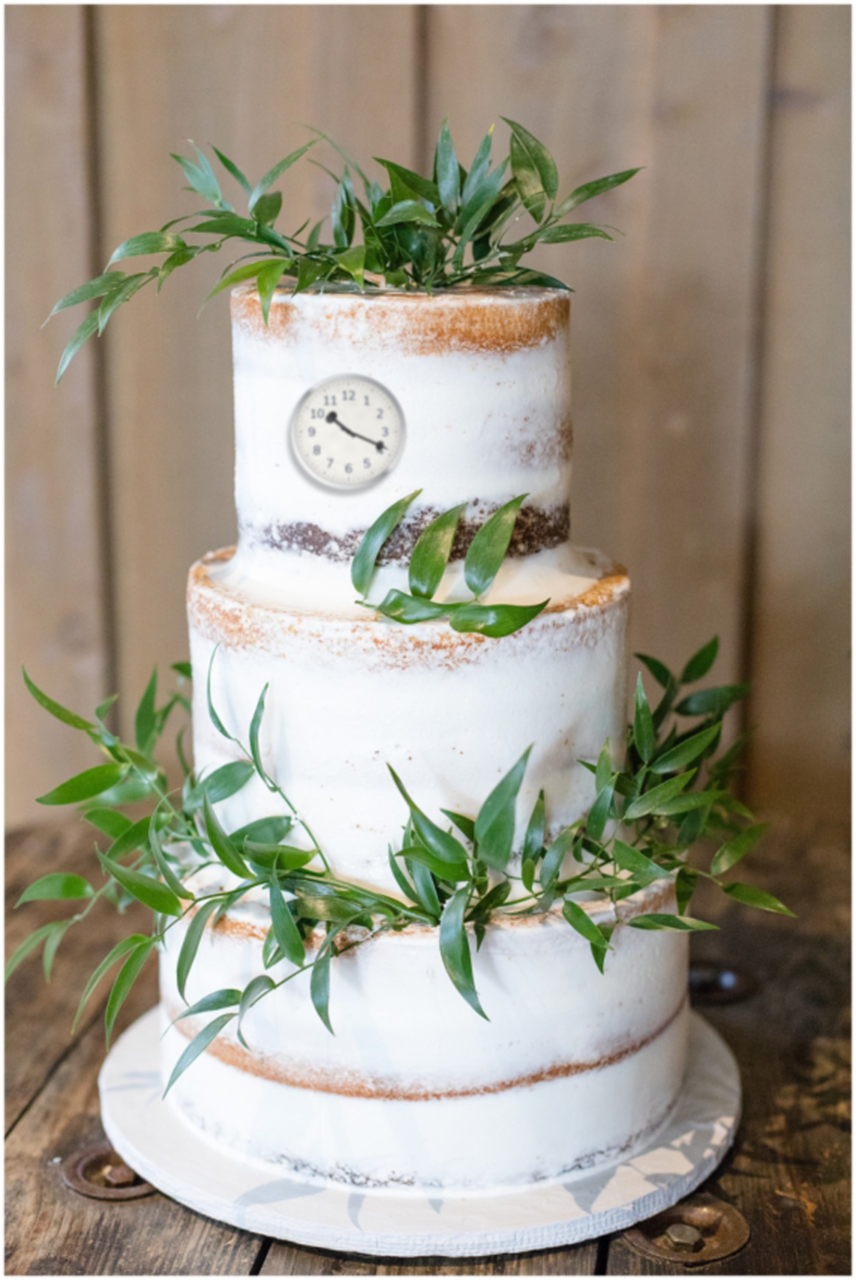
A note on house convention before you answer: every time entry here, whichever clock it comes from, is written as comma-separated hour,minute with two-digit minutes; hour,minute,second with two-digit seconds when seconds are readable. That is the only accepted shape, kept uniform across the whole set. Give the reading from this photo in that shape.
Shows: 10,19
